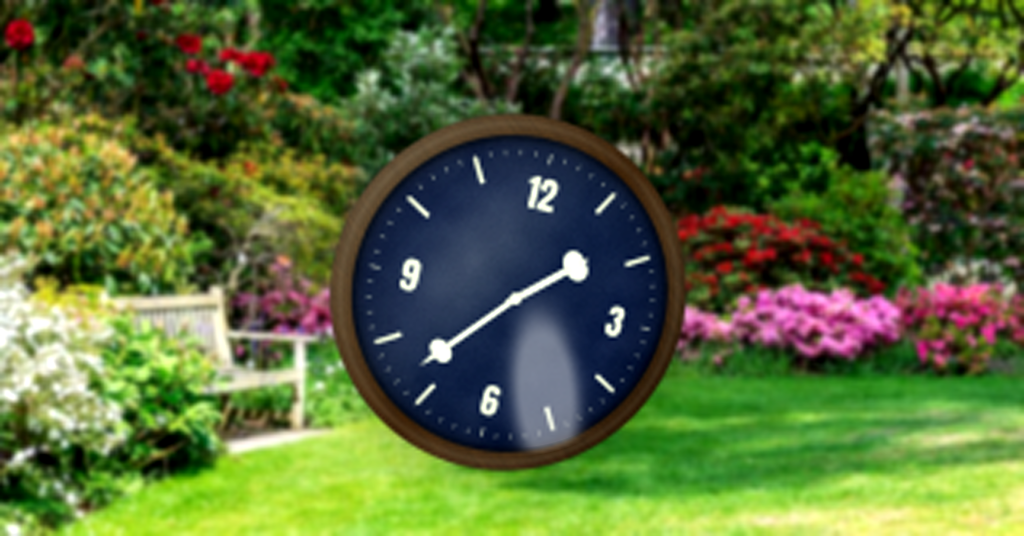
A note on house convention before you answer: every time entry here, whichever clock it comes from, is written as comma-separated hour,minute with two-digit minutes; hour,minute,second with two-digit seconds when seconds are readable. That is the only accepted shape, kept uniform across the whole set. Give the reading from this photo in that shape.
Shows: 1,37
